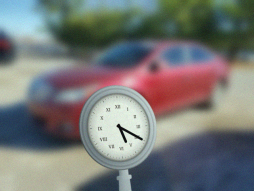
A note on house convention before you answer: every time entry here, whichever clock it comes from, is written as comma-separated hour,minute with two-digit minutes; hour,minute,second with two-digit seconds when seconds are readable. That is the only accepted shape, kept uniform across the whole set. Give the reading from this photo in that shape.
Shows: 5,20
